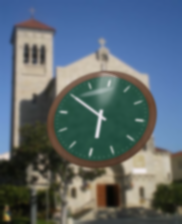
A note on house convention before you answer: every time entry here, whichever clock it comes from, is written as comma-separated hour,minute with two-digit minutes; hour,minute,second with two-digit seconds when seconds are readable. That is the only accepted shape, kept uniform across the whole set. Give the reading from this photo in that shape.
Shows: 5,50
